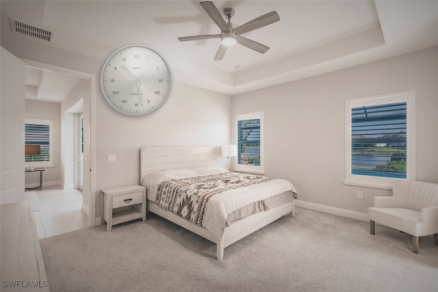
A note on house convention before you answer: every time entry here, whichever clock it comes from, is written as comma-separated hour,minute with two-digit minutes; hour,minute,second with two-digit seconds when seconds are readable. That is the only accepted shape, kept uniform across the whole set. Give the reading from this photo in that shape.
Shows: 10,28
